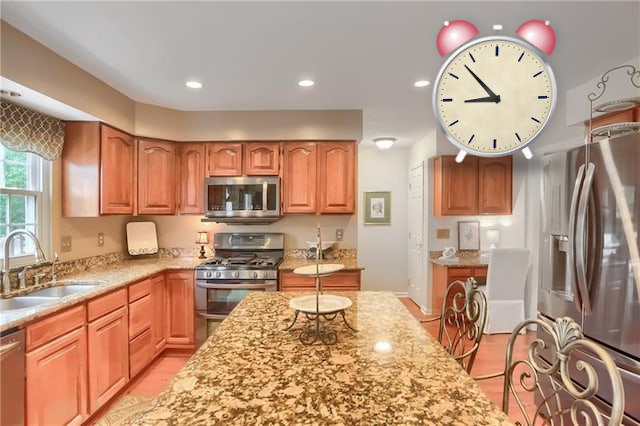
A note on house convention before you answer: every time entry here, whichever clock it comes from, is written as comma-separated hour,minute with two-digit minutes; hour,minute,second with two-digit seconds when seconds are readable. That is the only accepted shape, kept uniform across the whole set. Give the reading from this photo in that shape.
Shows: 8,53
